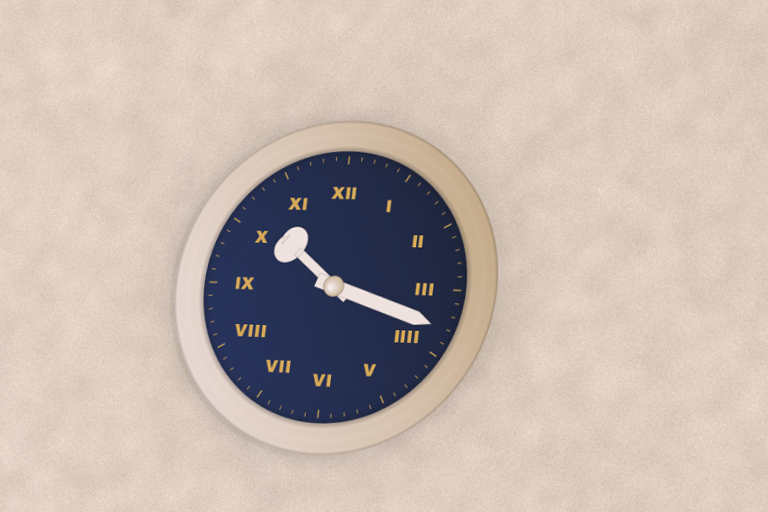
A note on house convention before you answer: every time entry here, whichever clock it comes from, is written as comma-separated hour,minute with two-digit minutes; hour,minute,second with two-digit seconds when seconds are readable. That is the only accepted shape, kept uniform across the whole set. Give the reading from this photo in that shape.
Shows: 10,18
